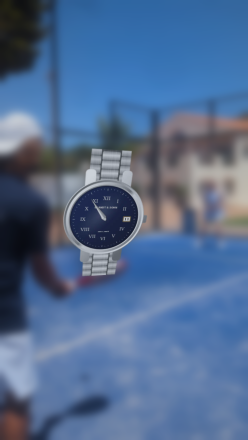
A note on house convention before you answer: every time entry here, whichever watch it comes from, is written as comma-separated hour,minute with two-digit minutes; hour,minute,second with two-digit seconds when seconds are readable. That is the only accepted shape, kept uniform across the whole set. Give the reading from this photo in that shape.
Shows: 10,54
